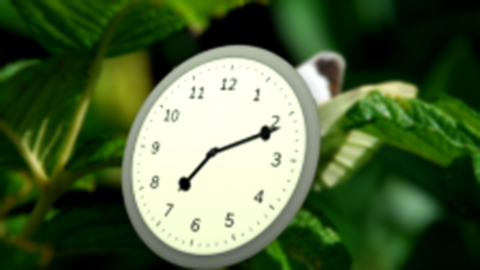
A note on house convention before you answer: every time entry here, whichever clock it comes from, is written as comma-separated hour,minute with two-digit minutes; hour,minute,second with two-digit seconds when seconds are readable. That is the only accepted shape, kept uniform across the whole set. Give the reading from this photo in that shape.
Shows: 7,11
